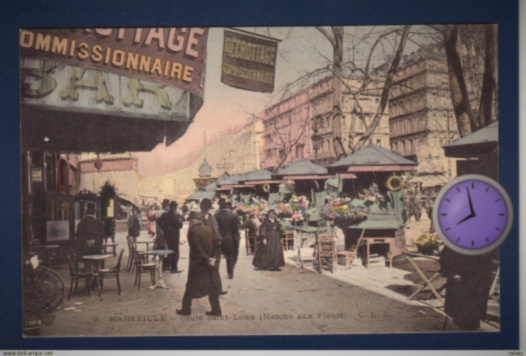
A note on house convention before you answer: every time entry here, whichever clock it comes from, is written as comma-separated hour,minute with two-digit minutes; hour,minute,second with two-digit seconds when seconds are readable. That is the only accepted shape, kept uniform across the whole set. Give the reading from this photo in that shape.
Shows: 7,58
